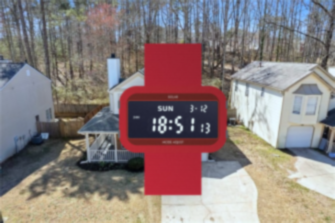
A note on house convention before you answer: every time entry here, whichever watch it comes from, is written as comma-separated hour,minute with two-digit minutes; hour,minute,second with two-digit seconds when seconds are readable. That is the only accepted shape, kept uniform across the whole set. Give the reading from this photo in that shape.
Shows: 18,51,13
